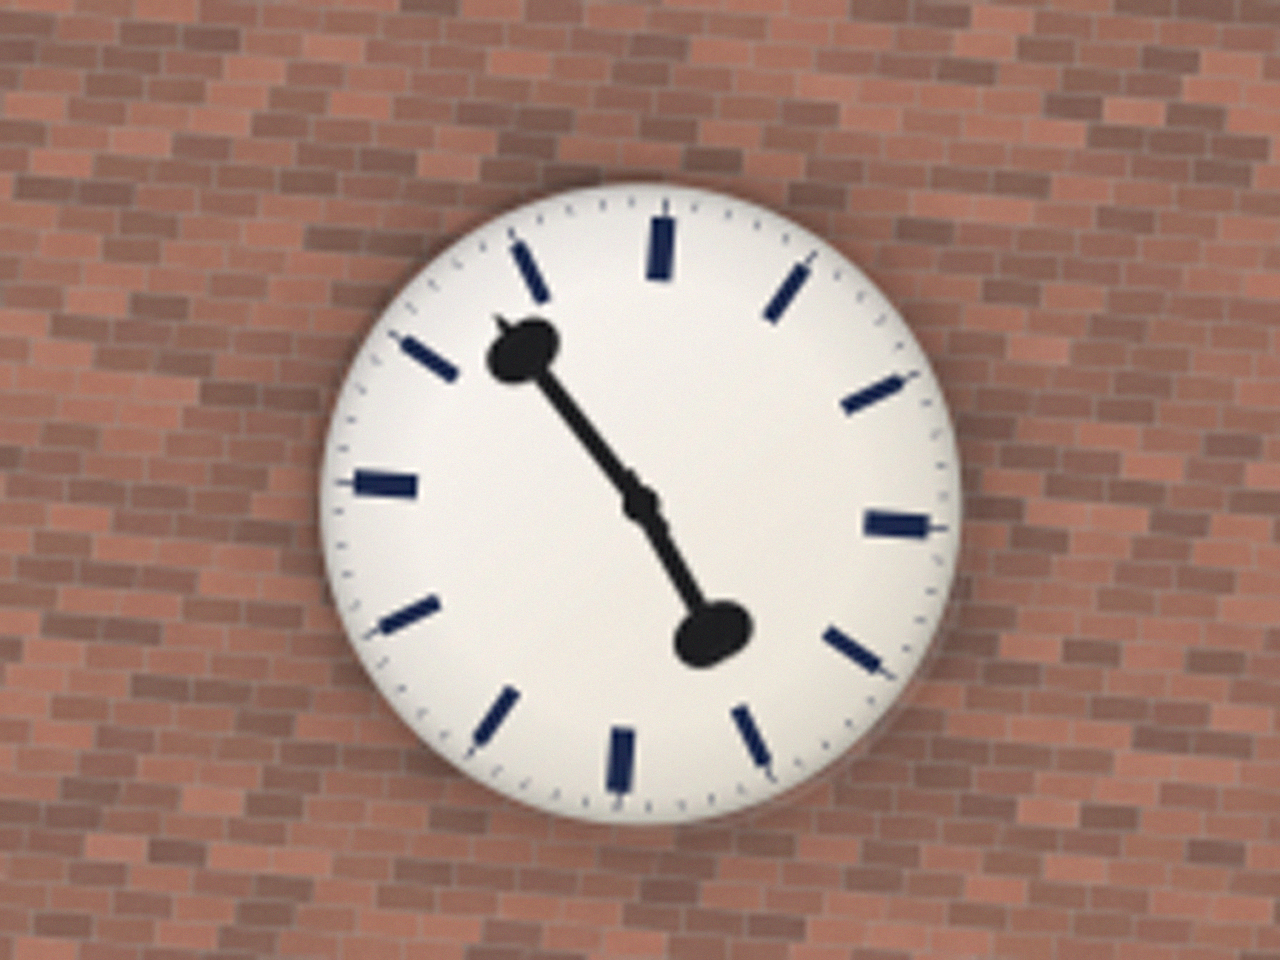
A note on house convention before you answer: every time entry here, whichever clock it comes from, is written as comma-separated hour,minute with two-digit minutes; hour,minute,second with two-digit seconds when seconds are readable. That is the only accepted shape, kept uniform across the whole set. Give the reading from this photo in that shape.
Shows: 4,53
